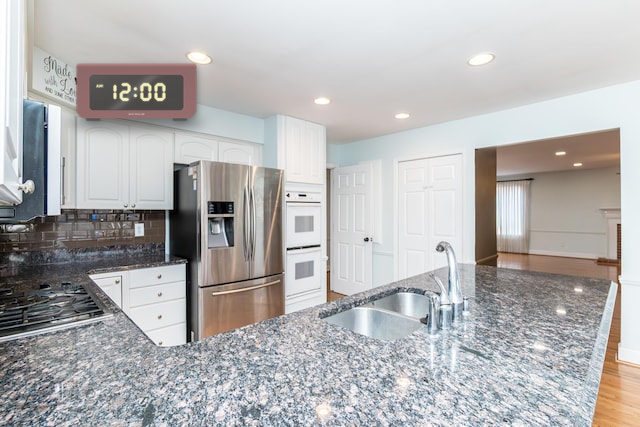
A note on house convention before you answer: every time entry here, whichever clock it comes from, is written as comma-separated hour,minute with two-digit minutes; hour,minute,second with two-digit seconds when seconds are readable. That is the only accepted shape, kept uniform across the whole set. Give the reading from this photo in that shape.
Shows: 12,00
